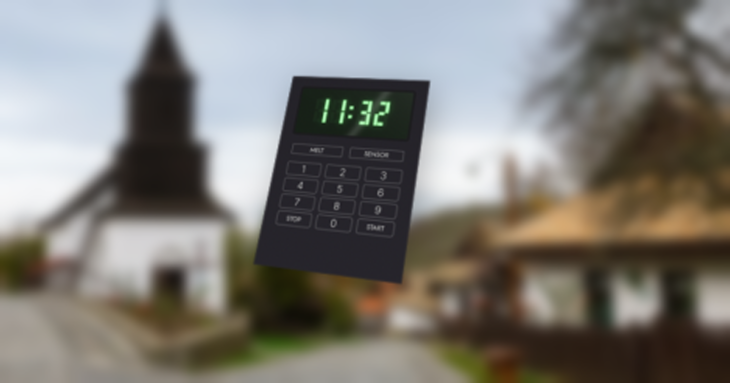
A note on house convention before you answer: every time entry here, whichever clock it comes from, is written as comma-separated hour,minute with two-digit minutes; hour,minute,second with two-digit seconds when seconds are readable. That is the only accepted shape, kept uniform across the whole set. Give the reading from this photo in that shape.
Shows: 11,32
